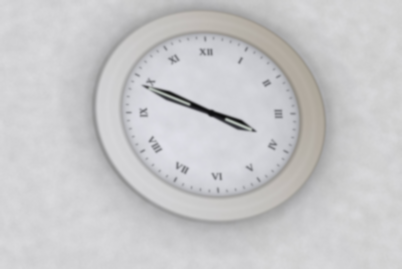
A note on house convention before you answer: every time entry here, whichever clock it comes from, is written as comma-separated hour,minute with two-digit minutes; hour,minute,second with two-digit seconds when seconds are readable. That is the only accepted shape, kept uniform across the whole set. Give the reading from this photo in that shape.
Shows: 3,49
